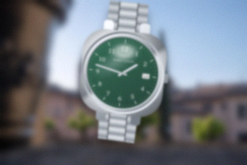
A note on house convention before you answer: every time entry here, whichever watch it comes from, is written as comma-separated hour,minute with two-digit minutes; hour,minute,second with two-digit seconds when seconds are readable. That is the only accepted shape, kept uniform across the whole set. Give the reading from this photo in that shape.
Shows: 1,47
